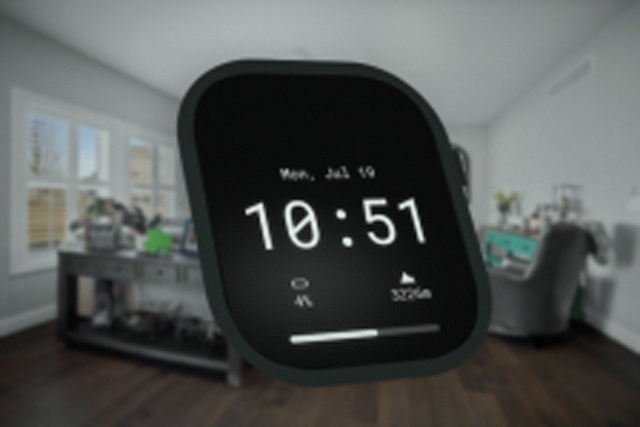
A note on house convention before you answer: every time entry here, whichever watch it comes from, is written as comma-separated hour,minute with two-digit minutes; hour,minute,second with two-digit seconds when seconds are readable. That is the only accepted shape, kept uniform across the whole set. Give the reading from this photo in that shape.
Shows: 10,51
